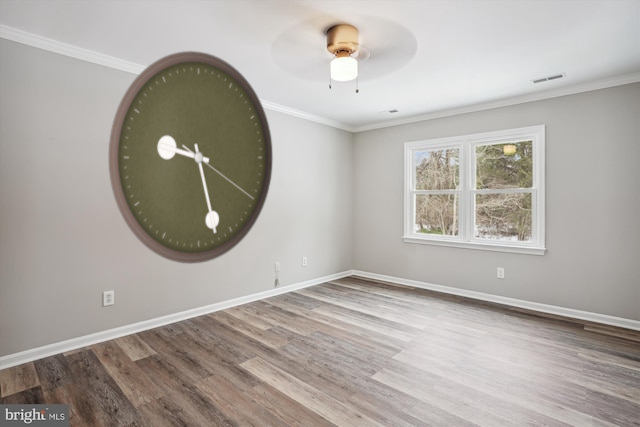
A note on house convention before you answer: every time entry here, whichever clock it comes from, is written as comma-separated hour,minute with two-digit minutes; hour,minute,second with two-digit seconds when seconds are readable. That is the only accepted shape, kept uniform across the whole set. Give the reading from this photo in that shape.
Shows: 9,27,20
